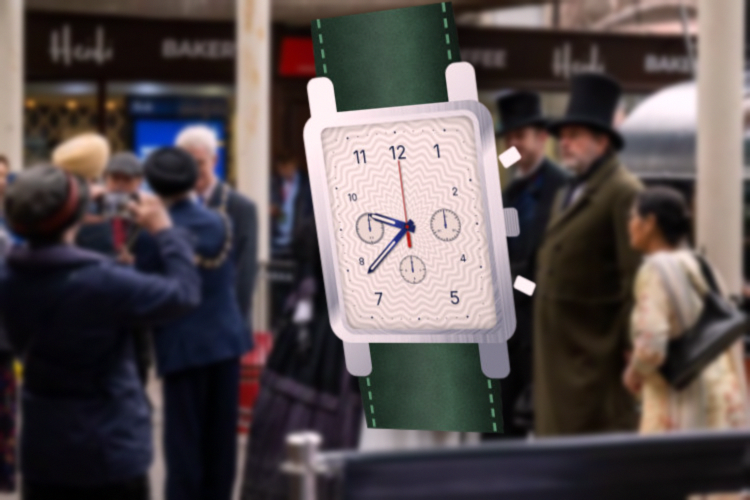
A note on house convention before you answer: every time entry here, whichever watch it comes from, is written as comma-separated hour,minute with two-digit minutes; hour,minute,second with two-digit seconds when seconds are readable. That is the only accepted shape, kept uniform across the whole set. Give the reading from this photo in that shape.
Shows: 9,38
